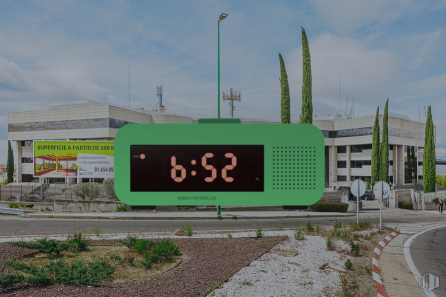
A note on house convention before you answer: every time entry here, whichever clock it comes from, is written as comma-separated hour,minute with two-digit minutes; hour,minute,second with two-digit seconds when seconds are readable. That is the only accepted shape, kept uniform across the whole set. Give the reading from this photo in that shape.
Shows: 6,52
